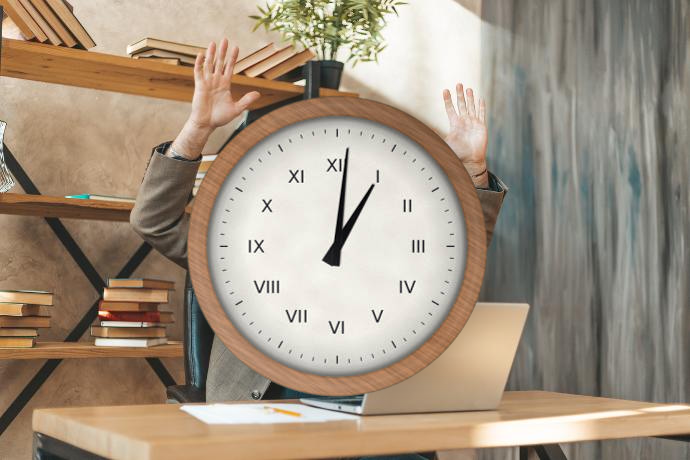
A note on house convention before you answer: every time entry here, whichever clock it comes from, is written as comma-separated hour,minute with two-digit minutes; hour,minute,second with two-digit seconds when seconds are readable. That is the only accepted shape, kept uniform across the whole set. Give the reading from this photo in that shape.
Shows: 1,01
